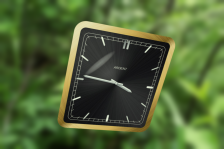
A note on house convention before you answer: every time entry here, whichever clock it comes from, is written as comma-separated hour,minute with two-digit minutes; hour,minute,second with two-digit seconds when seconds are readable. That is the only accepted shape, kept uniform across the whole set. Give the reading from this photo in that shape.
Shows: 3,46
